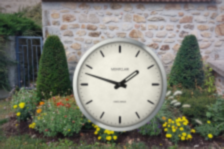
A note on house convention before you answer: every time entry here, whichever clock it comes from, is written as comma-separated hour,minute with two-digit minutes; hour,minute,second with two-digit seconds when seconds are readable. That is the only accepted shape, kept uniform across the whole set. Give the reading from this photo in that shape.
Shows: 1,48
